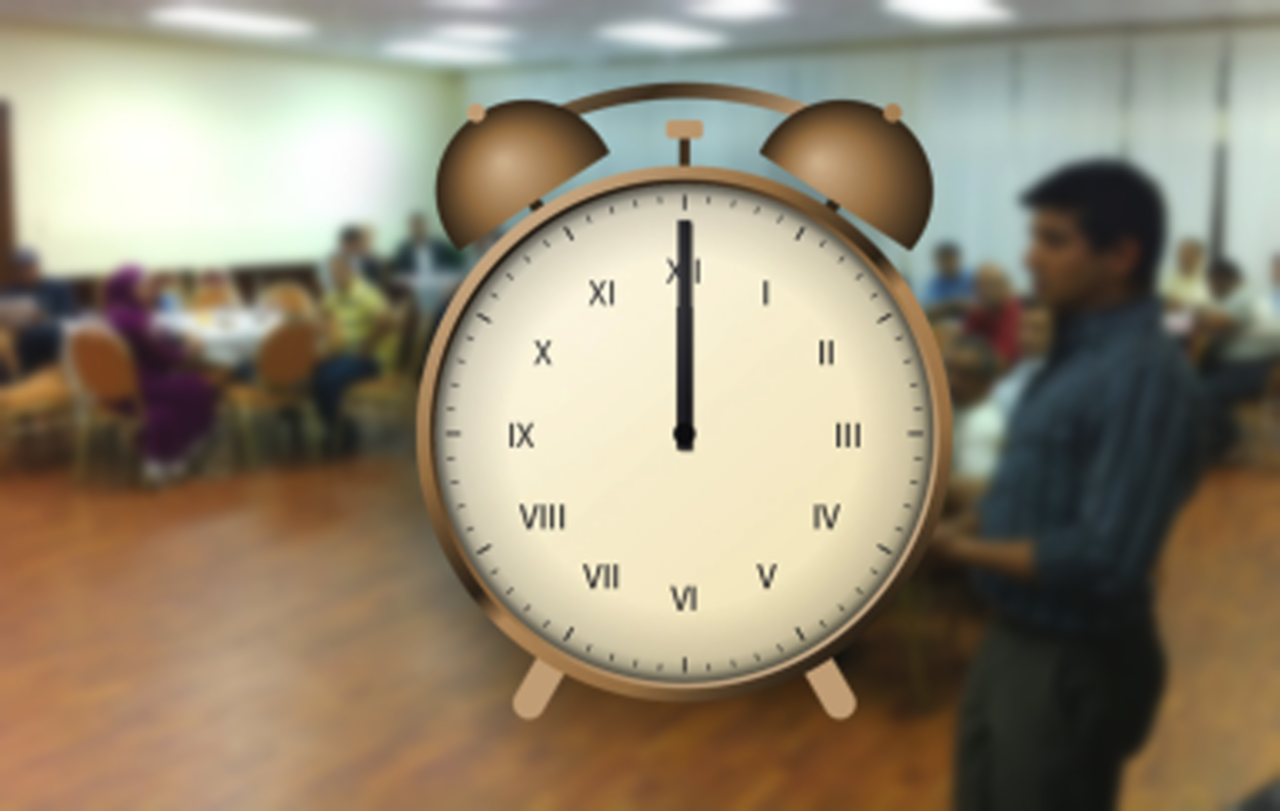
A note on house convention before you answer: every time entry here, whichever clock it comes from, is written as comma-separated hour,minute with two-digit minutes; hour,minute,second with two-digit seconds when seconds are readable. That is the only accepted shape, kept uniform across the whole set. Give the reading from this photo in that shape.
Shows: 12,00
